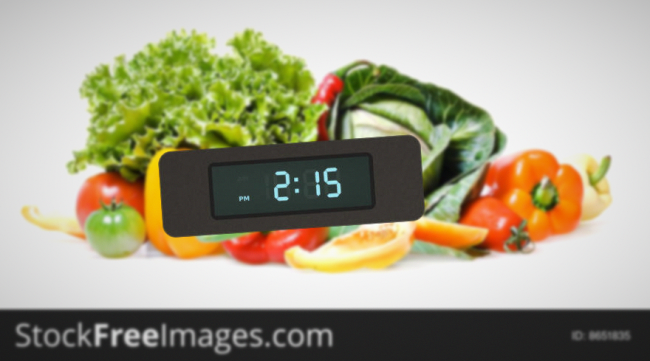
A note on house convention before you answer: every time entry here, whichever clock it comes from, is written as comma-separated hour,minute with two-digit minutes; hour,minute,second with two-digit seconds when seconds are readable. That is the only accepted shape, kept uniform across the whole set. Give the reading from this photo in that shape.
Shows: 2,15
